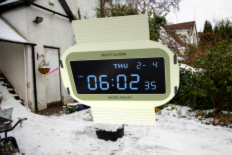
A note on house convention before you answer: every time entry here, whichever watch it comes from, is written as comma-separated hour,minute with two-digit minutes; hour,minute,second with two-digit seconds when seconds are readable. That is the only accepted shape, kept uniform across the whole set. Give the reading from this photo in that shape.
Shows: 6,02
